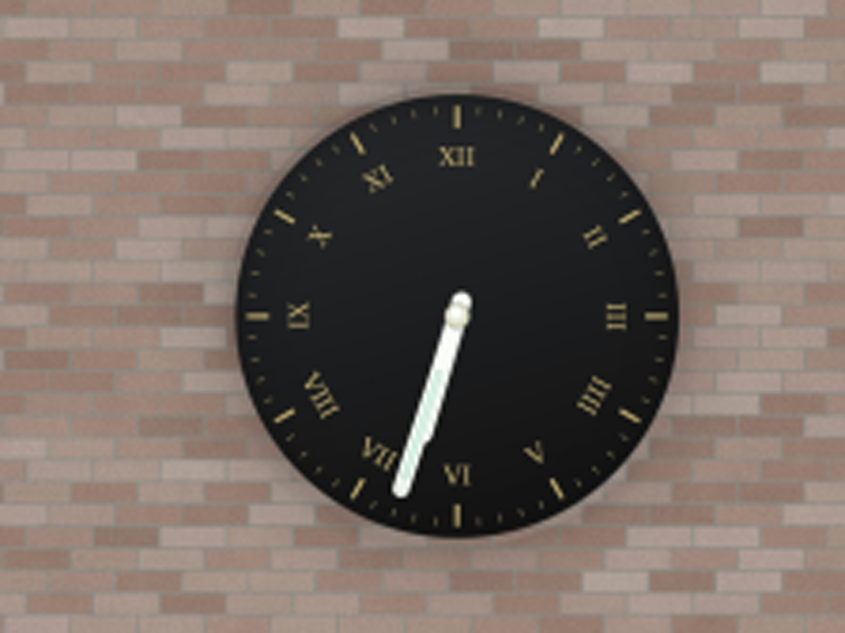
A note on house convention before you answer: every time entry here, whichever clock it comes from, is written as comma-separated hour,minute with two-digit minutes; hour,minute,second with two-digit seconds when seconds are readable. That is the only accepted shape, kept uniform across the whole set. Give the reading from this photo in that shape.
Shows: 6,33
